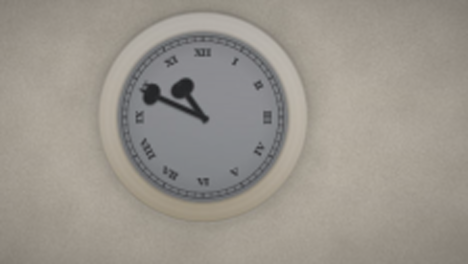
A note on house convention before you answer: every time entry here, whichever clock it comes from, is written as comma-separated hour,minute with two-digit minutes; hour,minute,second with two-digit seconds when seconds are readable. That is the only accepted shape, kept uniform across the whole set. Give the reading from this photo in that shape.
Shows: 10,49
